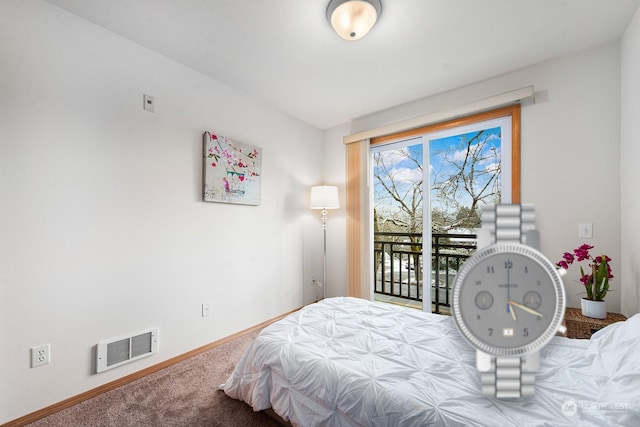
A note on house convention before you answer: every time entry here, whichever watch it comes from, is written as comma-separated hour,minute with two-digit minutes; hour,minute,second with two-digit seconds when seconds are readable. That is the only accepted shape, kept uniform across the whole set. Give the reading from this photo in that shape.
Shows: 5,19
